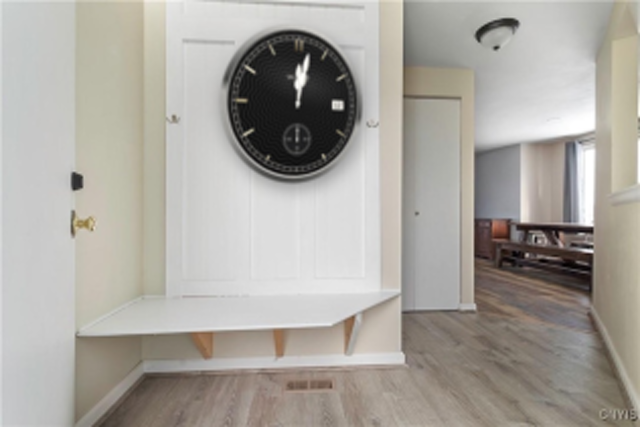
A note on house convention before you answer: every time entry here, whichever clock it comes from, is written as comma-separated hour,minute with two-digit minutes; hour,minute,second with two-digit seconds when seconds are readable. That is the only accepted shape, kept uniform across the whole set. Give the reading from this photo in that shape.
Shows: 12,02
